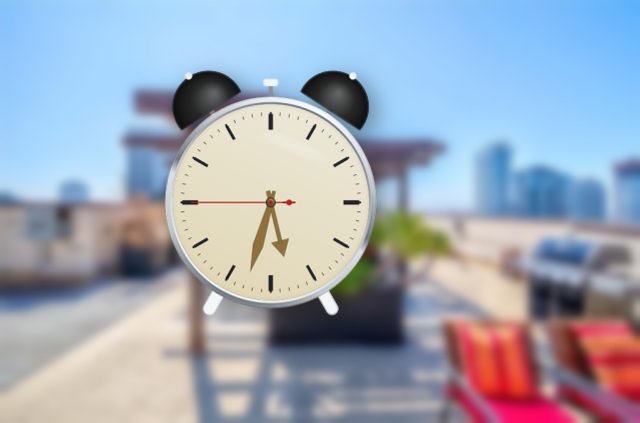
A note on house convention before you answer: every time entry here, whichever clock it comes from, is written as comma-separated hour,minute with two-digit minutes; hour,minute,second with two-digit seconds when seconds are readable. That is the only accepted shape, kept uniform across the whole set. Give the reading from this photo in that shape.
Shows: 5,32,45
